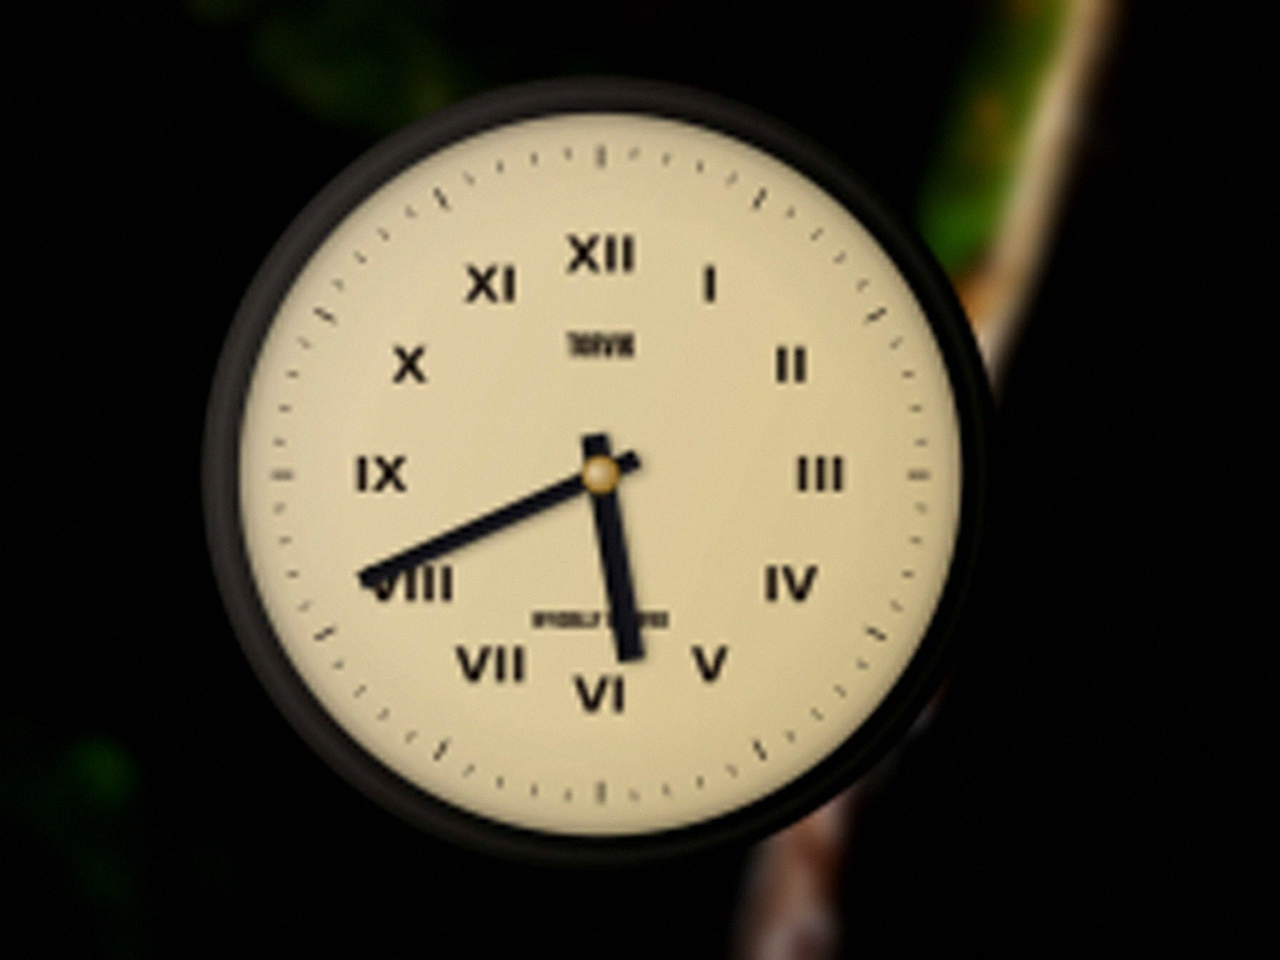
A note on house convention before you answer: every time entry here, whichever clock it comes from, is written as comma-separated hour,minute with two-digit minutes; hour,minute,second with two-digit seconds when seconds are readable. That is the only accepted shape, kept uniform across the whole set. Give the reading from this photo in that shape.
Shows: 5,41
